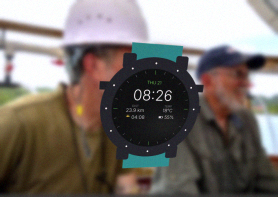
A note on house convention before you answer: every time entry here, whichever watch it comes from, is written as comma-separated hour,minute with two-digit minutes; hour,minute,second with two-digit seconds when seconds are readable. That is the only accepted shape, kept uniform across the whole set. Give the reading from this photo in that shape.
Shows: 8,26
